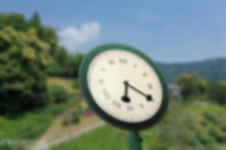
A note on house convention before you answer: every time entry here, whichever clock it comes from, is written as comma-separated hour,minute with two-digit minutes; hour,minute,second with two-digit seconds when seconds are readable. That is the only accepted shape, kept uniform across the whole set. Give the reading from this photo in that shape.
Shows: 6,20
